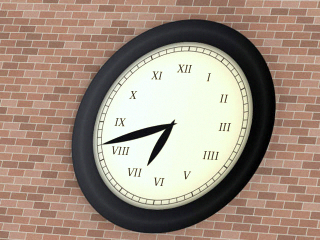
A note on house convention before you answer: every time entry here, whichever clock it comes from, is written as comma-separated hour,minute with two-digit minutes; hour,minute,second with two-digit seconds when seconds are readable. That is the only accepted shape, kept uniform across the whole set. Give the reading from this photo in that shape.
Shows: 6,42
